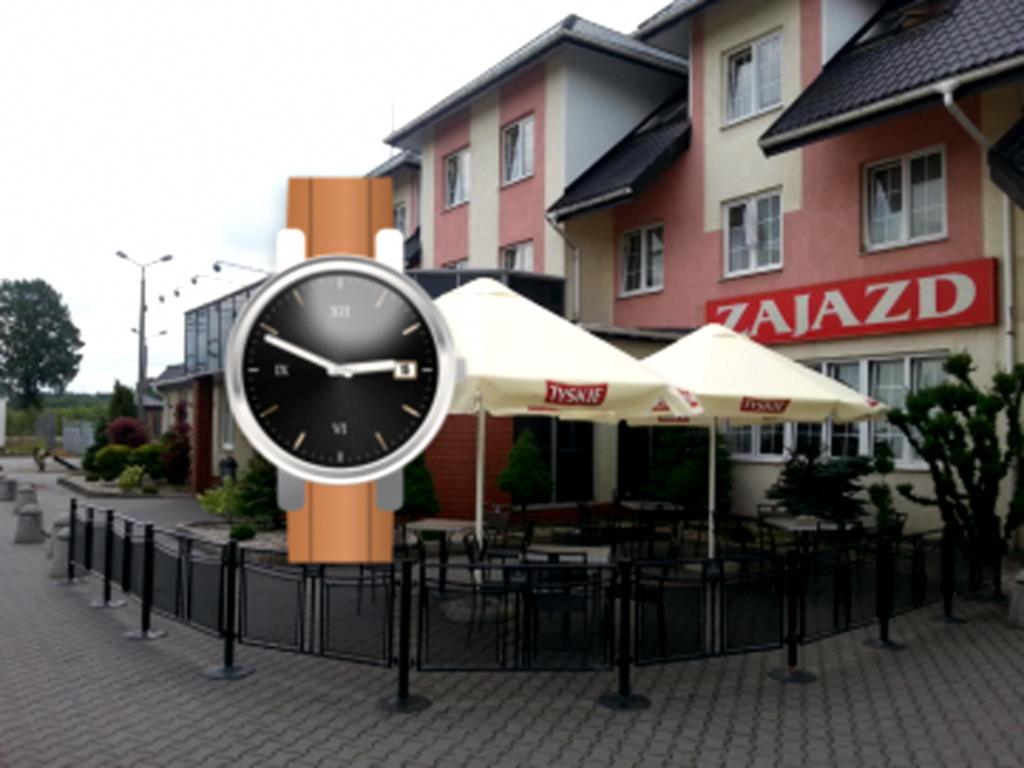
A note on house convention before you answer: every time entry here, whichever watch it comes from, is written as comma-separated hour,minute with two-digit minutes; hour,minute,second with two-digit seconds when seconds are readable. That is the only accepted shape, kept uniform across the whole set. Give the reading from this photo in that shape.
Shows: 2,49
